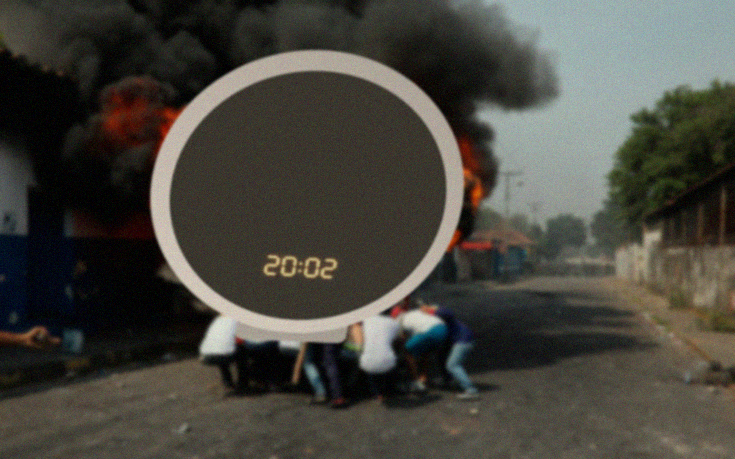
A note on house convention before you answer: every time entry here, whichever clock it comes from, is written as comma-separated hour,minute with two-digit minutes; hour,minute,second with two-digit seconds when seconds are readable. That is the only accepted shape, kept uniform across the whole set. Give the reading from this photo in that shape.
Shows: 20,02
